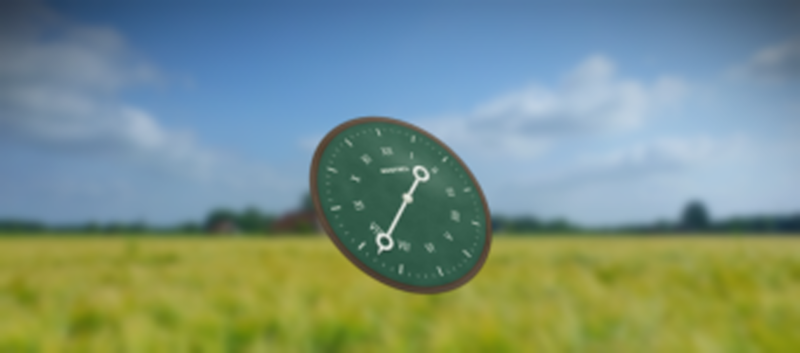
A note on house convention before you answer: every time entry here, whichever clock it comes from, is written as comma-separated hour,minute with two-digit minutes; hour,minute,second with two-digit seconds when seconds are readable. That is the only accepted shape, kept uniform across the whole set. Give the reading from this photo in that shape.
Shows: 1,38
